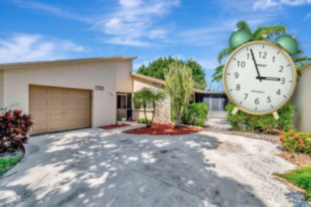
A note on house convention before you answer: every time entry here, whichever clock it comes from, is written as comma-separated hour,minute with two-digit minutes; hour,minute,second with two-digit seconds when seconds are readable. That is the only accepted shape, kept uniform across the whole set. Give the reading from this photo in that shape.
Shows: 2,56
